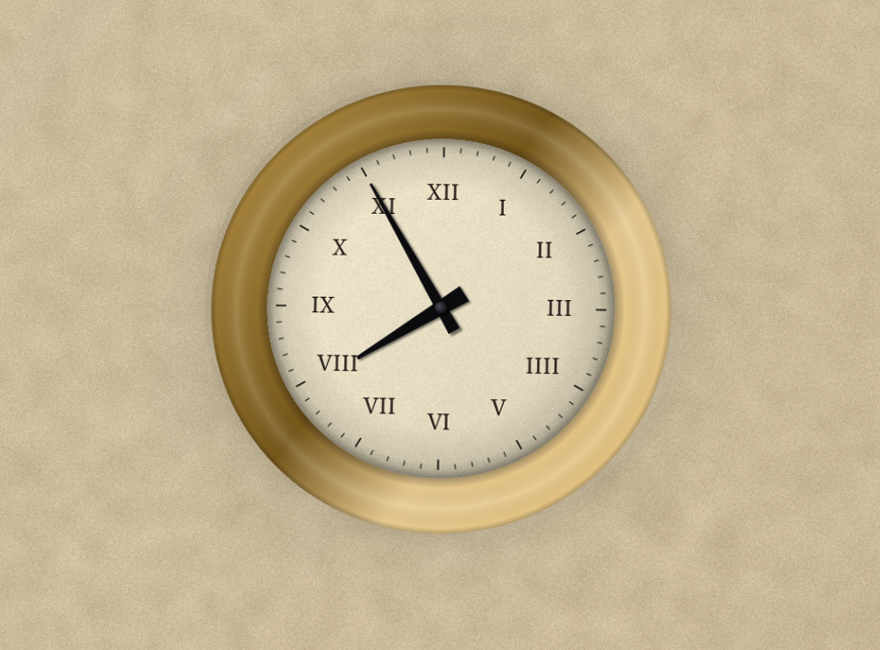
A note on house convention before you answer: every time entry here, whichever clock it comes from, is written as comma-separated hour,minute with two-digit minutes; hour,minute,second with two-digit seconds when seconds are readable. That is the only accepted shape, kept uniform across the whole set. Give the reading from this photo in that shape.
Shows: 7,55
